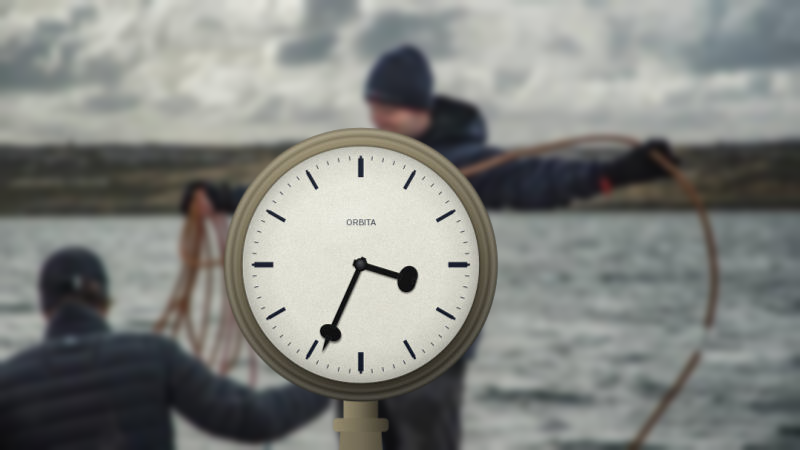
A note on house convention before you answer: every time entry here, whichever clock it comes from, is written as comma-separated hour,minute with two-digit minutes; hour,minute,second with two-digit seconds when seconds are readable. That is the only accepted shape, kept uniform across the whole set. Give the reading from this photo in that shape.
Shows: 3,34
